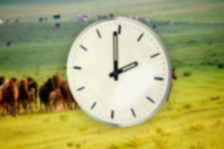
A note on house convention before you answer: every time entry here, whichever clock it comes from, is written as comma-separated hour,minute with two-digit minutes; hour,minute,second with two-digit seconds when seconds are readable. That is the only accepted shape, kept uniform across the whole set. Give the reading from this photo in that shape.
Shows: 1,59
